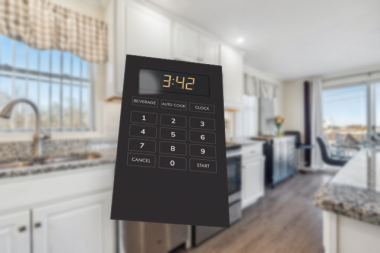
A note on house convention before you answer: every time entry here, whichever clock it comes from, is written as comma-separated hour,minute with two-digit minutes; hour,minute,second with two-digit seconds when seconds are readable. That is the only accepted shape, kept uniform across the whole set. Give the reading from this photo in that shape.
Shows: 3,42
